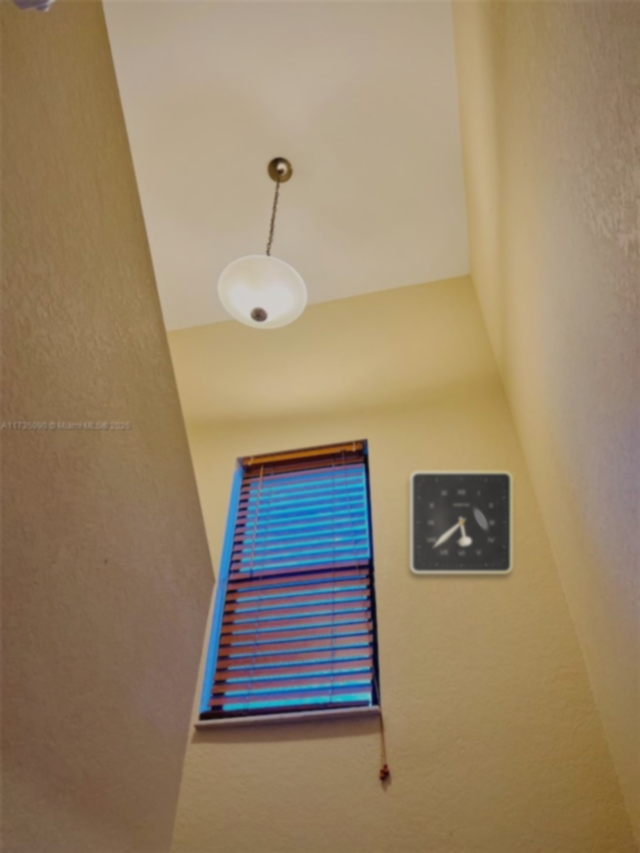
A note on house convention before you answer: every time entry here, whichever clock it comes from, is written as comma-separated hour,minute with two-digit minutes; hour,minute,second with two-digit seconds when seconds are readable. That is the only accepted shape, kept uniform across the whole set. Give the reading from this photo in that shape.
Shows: 5,38
